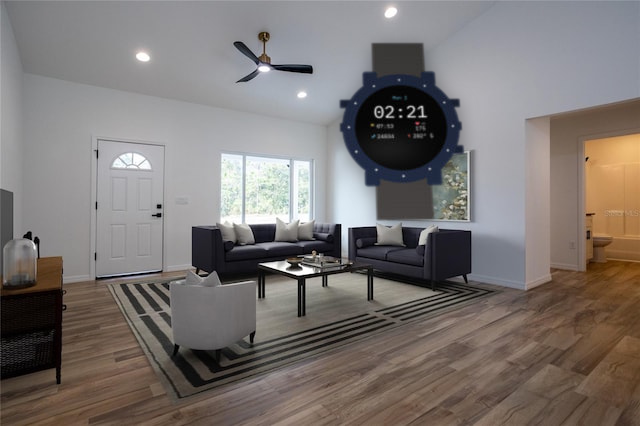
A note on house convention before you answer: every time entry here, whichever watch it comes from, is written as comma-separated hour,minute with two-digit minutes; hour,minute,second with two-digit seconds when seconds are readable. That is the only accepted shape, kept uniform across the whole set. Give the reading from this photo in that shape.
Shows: 2,21
